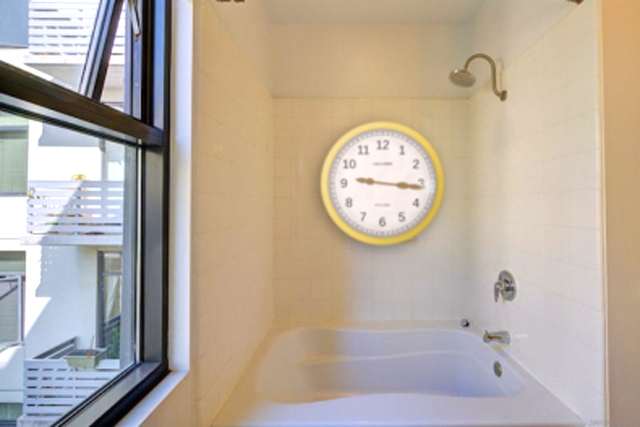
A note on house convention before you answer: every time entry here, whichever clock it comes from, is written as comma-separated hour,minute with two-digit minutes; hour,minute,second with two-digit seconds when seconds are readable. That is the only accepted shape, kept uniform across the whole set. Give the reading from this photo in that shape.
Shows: 9,16
